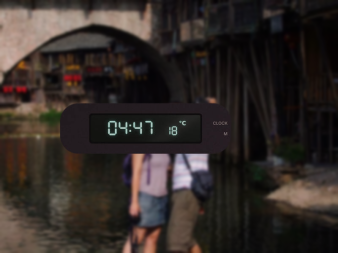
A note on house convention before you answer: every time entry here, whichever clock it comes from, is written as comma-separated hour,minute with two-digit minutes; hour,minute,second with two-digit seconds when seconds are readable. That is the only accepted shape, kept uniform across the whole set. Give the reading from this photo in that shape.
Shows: 4,47
